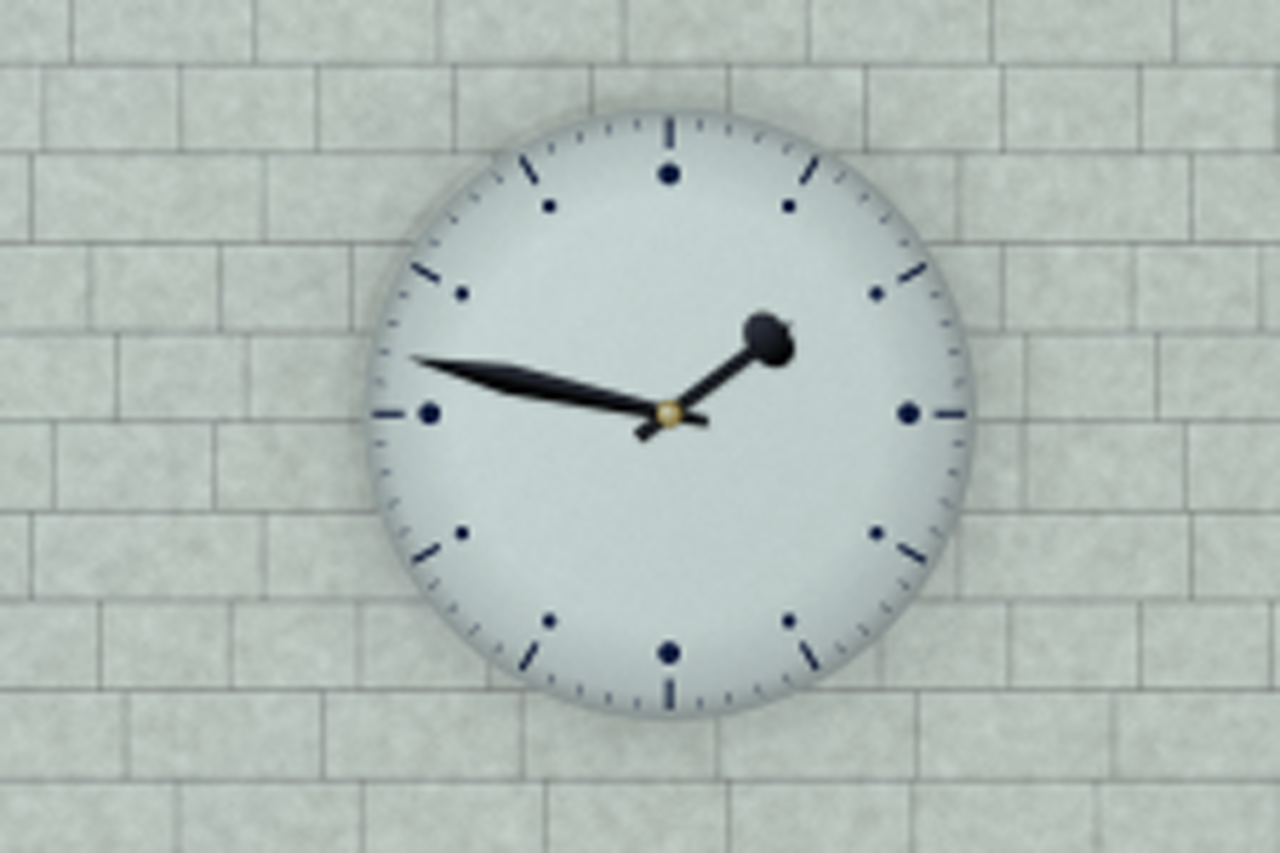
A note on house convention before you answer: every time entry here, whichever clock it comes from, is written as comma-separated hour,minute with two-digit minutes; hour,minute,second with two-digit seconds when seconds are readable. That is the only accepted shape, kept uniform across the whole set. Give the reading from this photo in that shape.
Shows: 1,47
